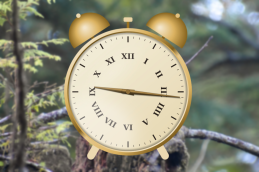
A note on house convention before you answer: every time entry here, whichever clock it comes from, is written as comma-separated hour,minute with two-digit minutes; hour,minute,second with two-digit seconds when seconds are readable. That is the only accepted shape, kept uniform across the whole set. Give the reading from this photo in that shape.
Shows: 9,16
